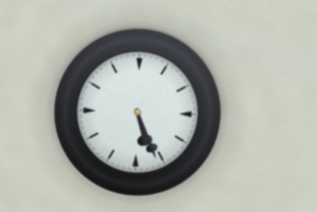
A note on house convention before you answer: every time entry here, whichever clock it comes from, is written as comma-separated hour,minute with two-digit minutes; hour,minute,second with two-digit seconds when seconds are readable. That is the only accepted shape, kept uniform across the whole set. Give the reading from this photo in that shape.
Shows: 5,26
